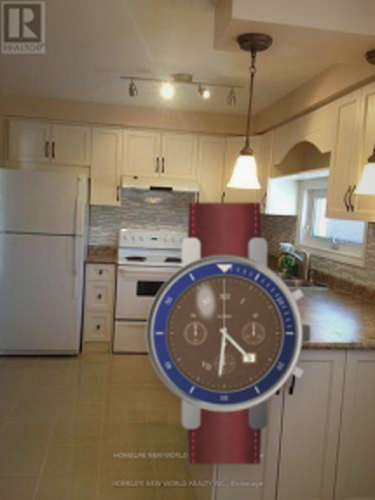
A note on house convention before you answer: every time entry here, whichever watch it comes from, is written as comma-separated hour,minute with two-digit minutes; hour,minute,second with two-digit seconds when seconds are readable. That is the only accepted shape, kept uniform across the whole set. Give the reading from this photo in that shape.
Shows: 4,31
